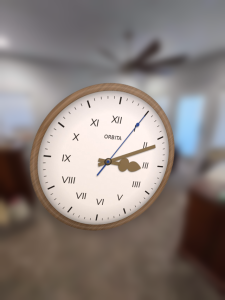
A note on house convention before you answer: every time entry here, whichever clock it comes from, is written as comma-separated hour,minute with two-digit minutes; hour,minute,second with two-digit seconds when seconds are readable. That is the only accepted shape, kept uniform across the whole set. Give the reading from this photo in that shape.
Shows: 3,11,05
